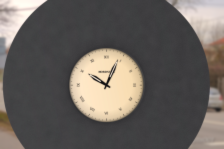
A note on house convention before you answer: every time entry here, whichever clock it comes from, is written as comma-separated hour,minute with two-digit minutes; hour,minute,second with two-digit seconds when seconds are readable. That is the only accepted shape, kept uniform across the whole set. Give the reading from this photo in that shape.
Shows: 10,04
